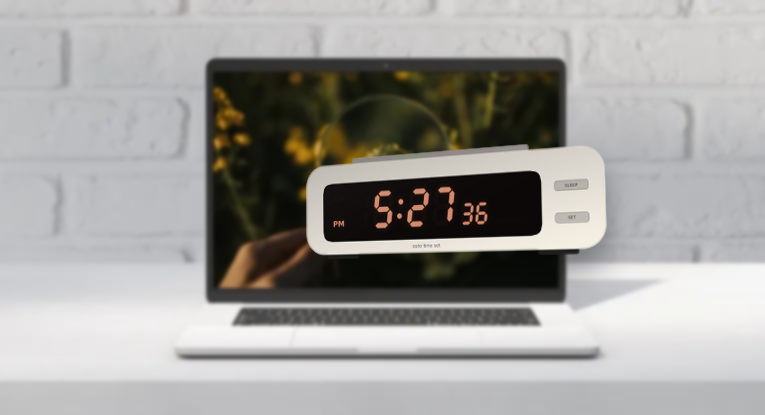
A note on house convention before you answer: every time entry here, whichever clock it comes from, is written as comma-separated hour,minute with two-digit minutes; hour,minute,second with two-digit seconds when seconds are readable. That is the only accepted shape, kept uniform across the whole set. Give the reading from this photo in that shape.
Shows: 5,27,36
